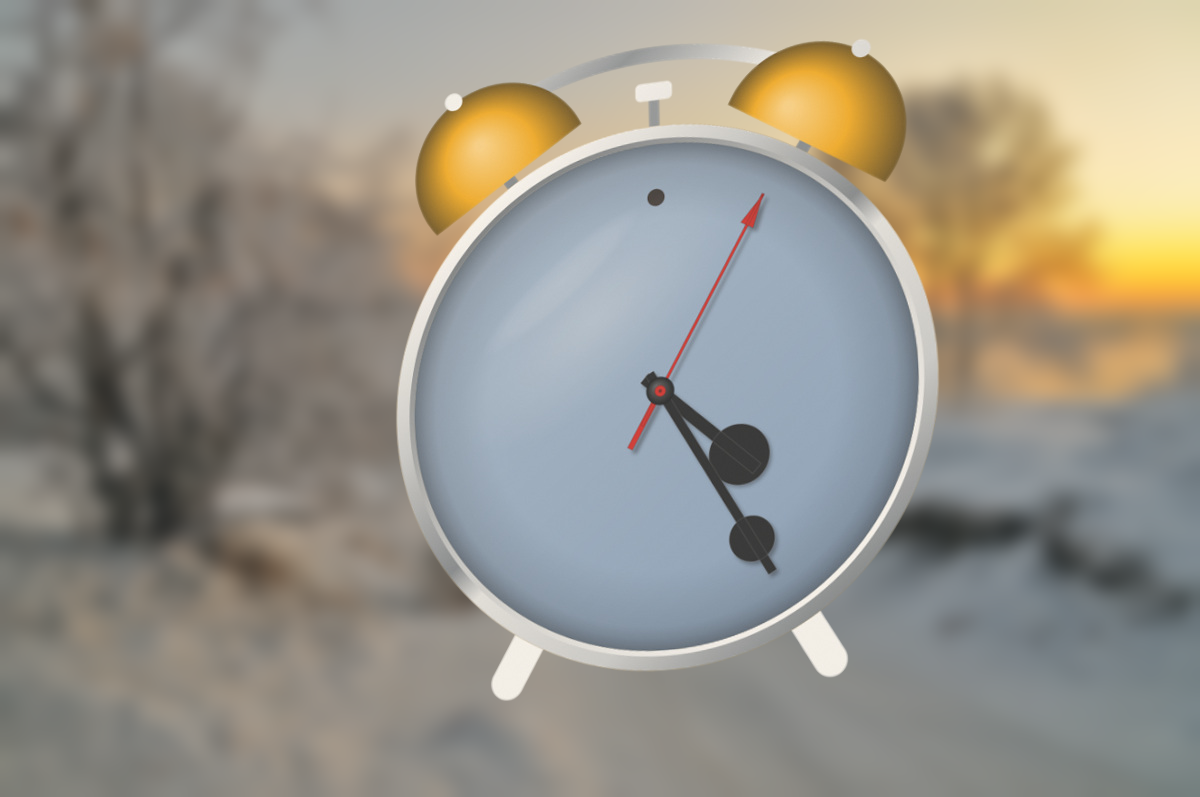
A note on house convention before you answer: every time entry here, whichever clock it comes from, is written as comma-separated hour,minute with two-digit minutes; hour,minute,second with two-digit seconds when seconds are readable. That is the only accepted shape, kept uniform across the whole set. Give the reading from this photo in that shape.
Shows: 4,25,05
